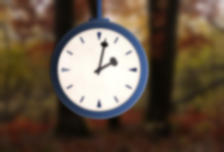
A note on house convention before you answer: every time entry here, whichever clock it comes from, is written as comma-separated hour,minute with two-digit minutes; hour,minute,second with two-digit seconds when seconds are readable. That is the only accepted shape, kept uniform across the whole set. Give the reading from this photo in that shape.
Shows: 2,02
